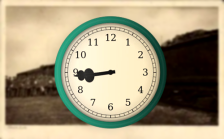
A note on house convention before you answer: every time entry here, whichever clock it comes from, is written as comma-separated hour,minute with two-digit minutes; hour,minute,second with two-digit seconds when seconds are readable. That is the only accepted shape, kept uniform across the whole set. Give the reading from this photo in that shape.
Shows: 8,44
